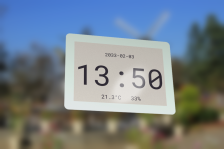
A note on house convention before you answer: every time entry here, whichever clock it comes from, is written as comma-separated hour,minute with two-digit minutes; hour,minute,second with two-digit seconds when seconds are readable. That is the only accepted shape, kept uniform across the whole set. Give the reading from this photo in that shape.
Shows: 13,50
